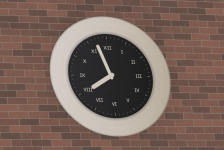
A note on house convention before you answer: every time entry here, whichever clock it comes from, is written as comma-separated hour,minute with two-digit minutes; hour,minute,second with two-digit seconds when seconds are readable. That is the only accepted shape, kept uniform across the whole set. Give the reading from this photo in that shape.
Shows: 7,57
